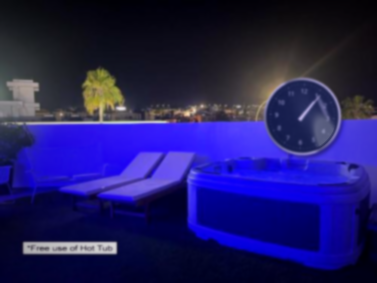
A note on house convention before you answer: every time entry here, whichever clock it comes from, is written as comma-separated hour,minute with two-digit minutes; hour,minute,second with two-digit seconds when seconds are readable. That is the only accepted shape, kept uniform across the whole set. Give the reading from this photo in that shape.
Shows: 1,06
